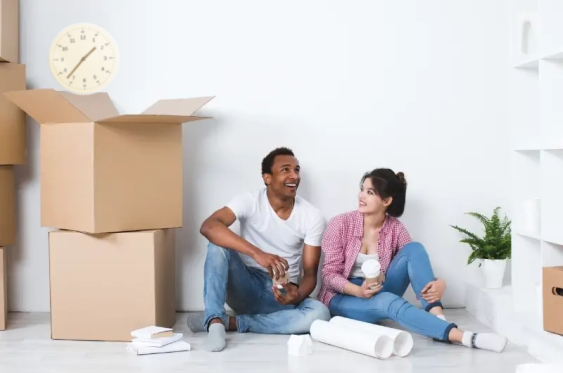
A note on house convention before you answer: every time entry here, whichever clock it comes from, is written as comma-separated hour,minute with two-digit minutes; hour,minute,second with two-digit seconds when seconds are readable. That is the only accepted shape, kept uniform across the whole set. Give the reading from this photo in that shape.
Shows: 1,37
